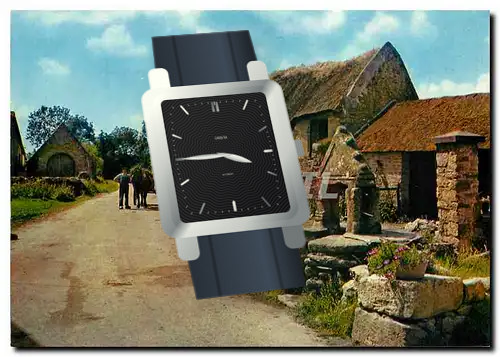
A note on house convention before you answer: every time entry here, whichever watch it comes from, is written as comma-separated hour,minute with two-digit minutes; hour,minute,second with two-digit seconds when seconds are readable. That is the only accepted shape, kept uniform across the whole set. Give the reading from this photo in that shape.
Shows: 3,45
